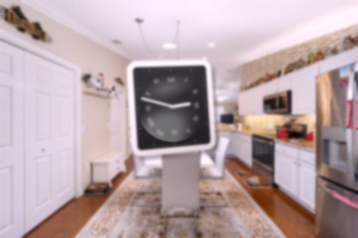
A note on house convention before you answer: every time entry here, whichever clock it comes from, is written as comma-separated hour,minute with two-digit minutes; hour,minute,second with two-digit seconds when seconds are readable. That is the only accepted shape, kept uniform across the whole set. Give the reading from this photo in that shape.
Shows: 2,48
